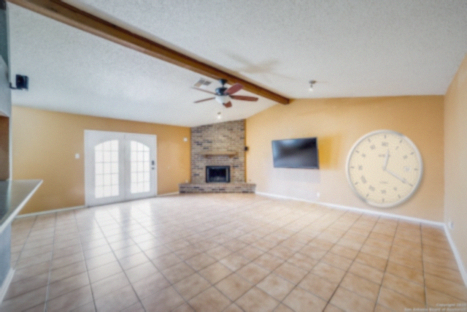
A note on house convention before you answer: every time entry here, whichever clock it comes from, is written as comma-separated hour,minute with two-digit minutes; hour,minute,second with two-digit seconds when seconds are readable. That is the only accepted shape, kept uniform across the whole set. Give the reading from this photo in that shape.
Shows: 12,20
